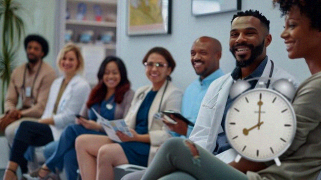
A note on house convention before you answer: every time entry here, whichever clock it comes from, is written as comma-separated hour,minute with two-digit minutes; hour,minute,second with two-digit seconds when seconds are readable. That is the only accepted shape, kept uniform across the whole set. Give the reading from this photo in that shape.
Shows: 8,00
